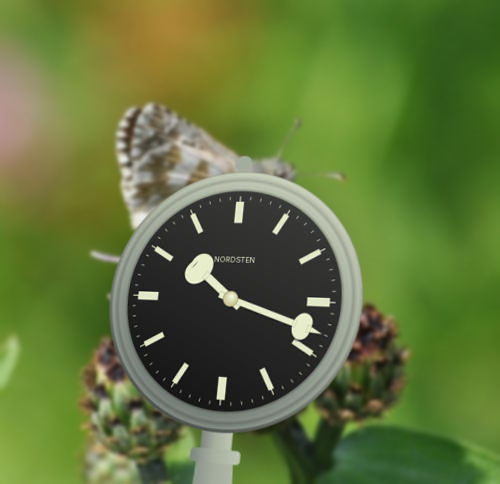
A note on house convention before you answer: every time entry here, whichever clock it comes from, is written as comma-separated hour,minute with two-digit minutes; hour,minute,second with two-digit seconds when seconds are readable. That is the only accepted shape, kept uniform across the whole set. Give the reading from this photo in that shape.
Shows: 10,18
